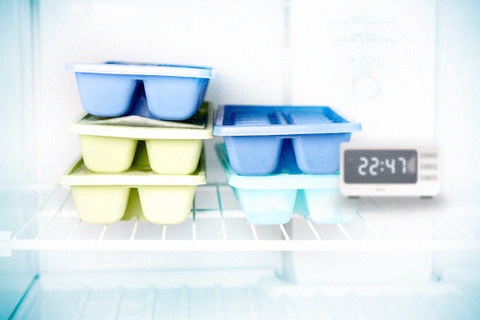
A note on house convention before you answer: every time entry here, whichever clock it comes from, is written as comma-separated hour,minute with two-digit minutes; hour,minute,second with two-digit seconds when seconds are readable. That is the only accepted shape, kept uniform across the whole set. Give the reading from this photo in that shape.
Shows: 22,47
